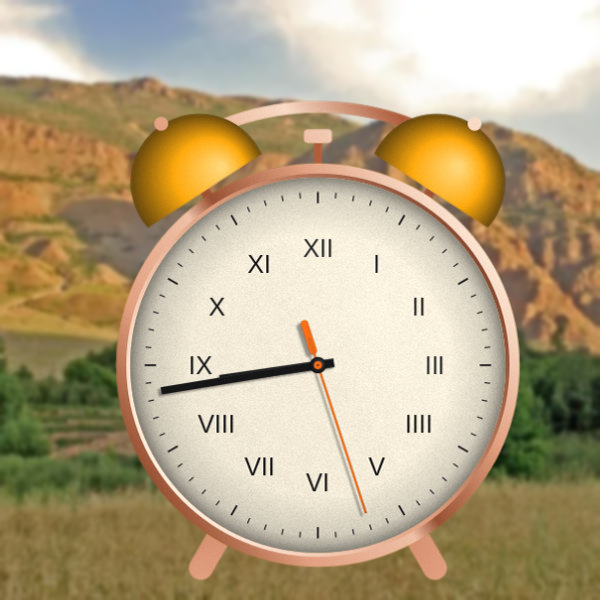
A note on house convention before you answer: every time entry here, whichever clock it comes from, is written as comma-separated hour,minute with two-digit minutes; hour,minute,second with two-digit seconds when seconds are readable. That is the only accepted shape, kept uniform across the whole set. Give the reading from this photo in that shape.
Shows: 8,43,27
